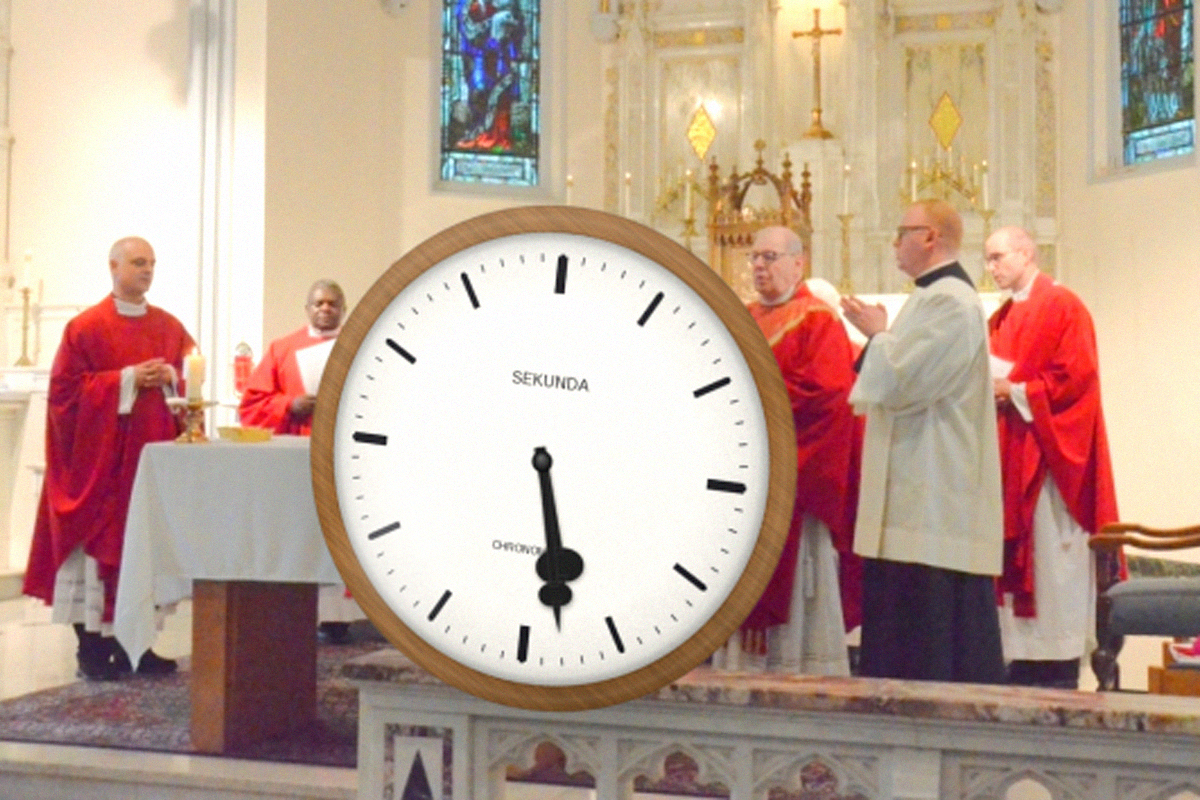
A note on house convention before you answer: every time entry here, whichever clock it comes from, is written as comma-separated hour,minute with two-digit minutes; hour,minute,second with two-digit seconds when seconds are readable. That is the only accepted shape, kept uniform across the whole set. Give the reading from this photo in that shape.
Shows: 5,28
